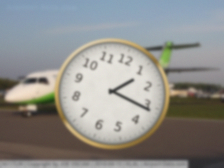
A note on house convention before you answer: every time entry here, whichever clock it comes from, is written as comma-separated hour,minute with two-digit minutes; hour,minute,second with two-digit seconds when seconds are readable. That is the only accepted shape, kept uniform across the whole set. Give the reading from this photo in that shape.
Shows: 1,16
